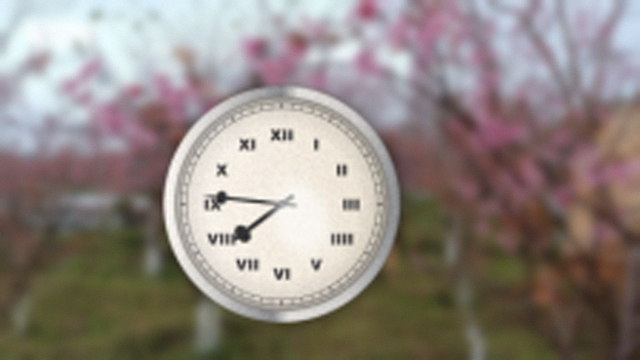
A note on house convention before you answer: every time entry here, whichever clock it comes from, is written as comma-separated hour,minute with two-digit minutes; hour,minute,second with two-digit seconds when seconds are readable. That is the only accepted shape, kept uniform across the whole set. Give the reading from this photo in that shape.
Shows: 7,46
